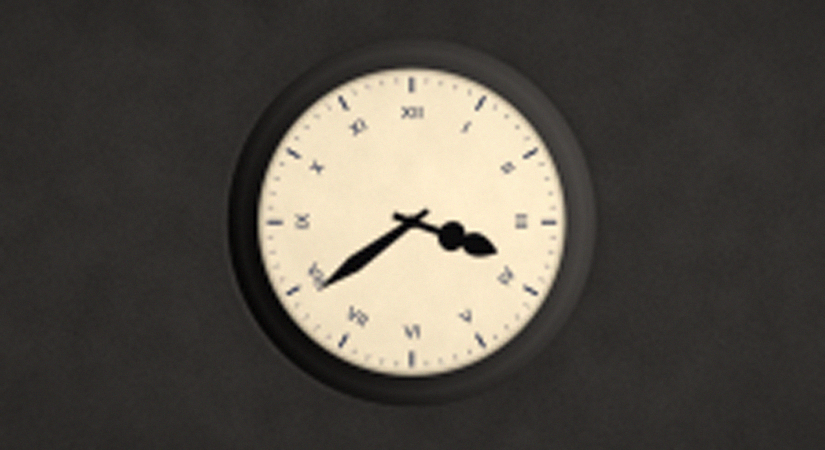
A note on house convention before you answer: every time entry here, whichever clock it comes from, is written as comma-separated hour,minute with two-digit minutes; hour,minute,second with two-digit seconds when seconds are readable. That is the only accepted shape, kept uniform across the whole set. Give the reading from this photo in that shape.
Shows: 3,39
